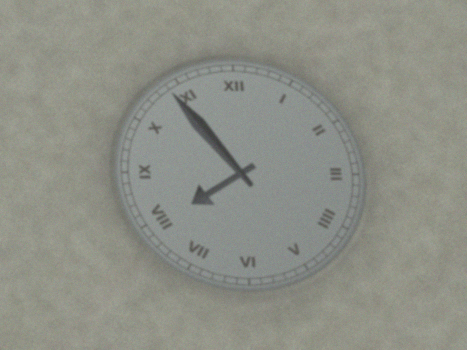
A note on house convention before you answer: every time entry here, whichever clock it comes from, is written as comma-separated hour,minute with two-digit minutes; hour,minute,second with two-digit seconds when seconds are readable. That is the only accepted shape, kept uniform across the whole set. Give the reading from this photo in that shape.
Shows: 7,54
